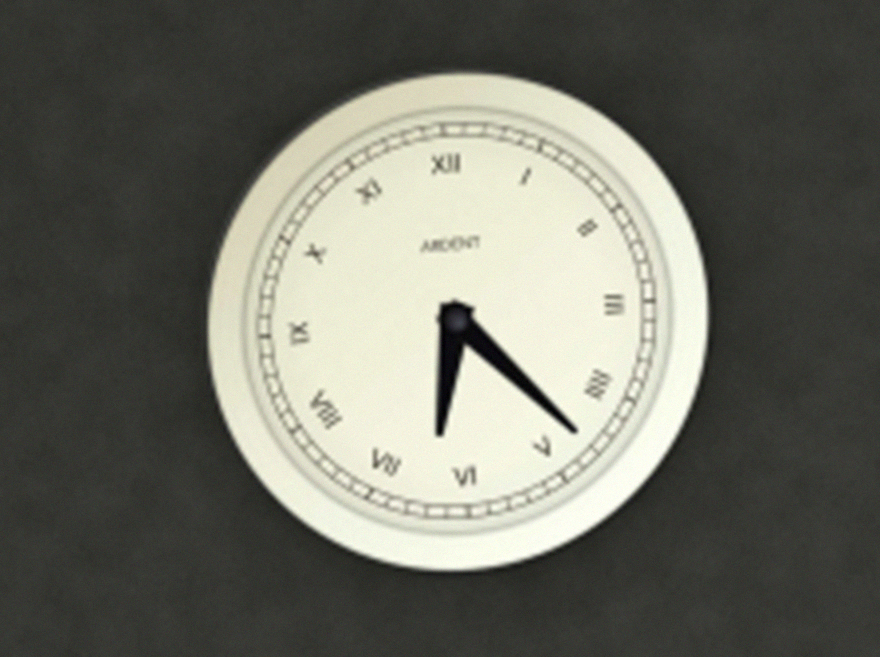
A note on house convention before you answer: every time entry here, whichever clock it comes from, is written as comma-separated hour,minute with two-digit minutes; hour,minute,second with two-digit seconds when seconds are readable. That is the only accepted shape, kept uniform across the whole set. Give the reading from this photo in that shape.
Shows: 6,23
